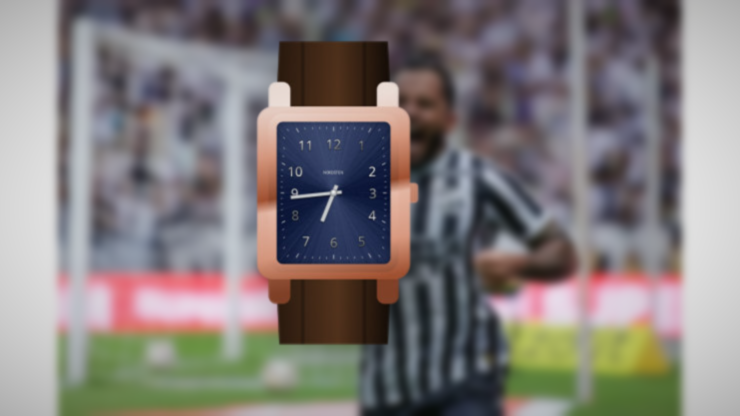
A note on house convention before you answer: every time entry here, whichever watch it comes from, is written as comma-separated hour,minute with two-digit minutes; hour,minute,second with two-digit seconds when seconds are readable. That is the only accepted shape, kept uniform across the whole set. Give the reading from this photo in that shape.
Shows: 6,44
